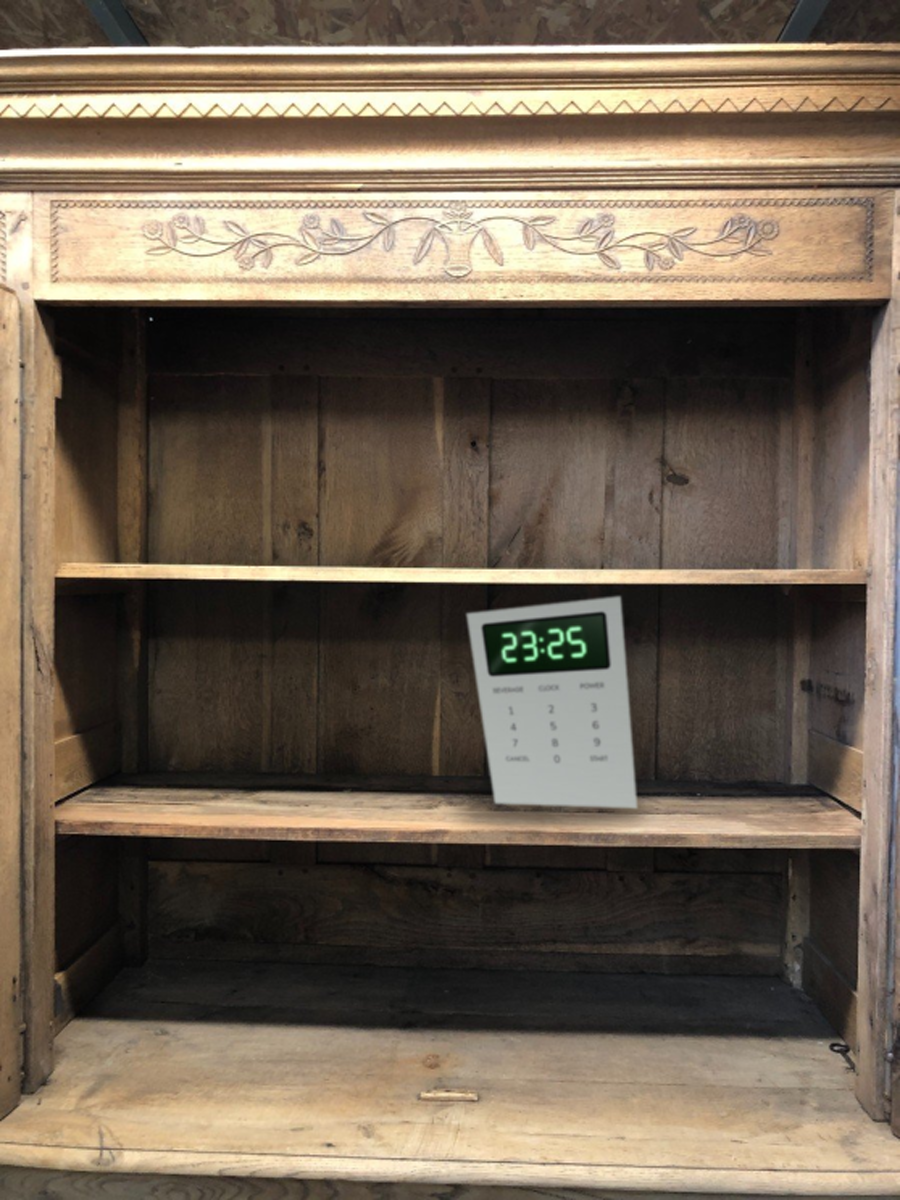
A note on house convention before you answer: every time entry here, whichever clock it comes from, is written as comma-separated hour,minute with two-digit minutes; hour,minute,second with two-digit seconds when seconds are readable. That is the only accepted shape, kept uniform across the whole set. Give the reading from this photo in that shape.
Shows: 23,25
